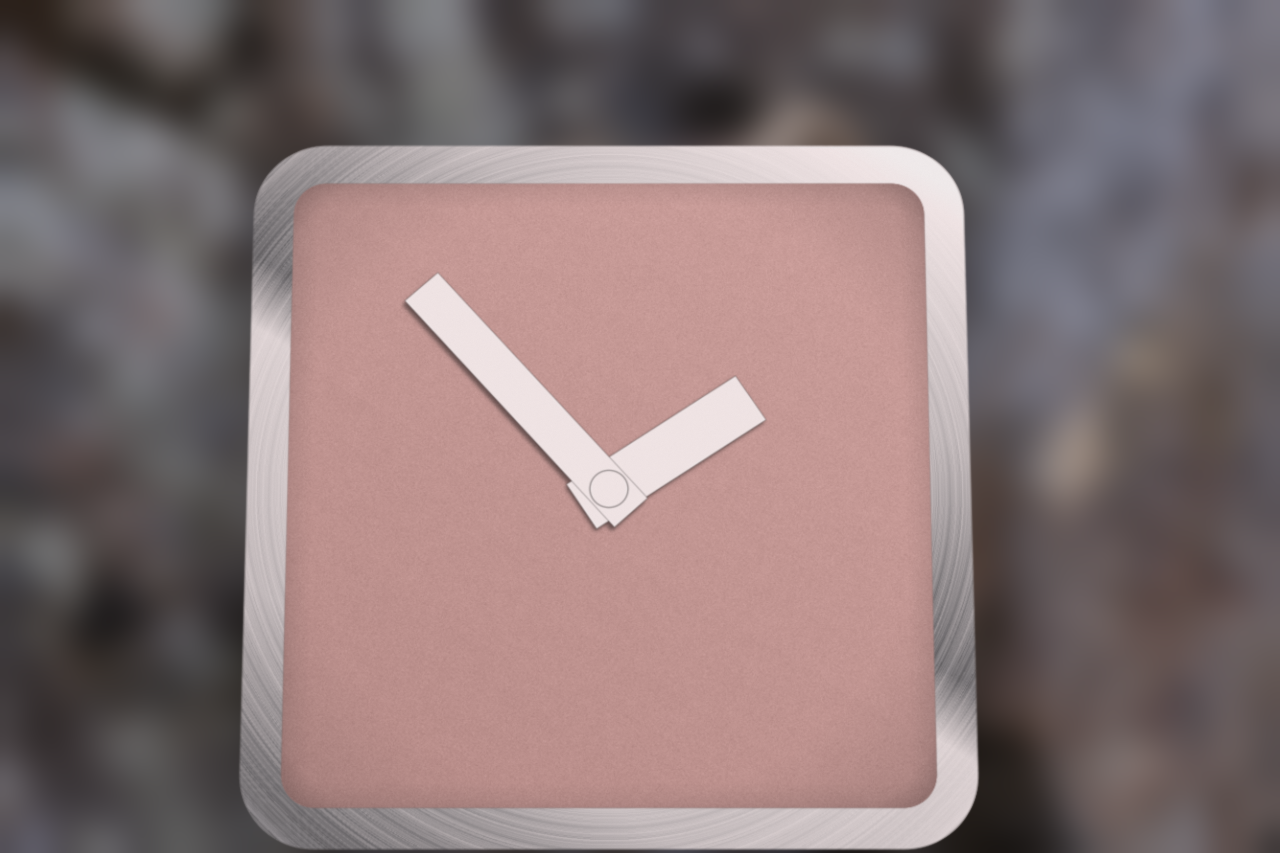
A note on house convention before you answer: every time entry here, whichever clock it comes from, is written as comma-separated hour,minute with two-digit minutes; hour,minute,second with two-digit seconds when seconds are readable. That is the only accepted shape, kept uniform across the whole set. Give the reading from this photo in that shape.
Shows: 1,53
